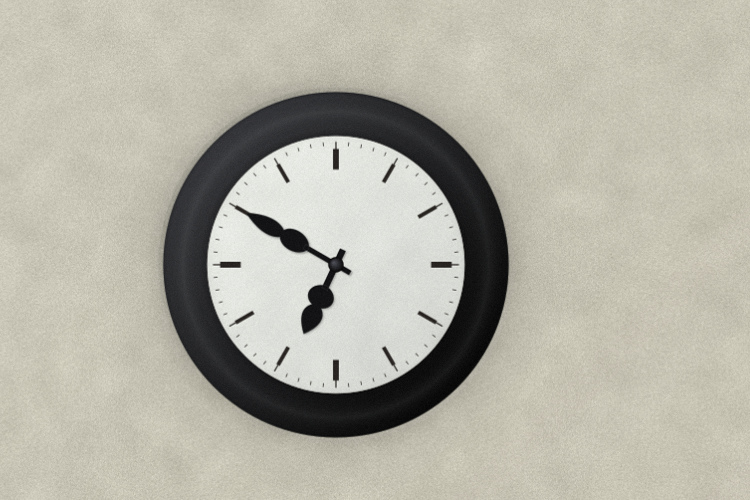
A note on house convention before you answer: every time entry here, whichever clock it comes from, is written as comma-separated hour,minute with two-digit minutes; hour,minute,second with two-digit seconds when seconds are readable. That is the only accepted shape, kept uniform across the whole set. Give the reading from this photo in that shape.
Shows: 6,50
